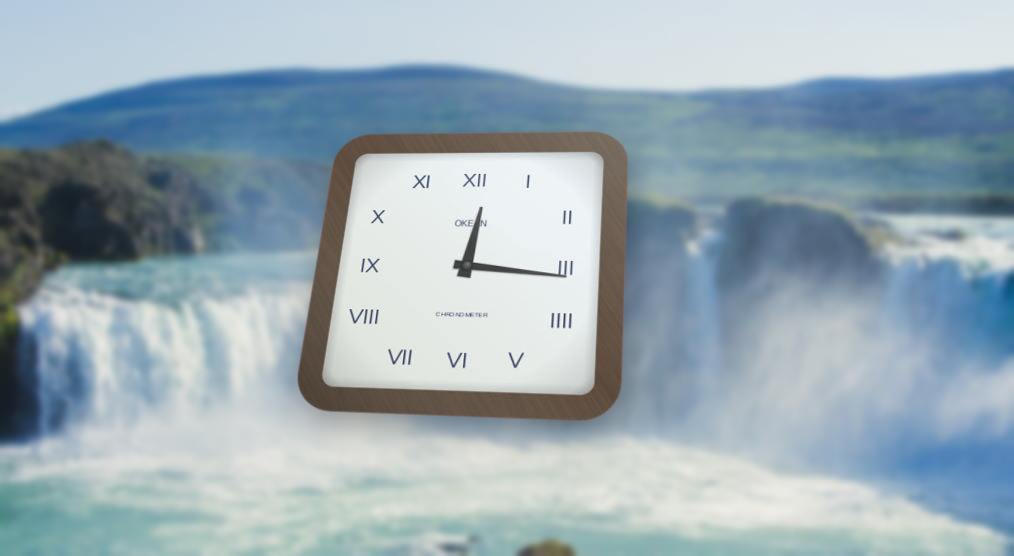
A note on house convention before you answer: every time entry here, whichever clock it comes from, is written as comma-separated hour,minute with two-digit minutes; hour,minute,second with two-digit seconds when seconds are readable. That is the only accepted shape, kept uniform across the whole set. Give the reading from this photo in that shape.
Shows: 12,16
